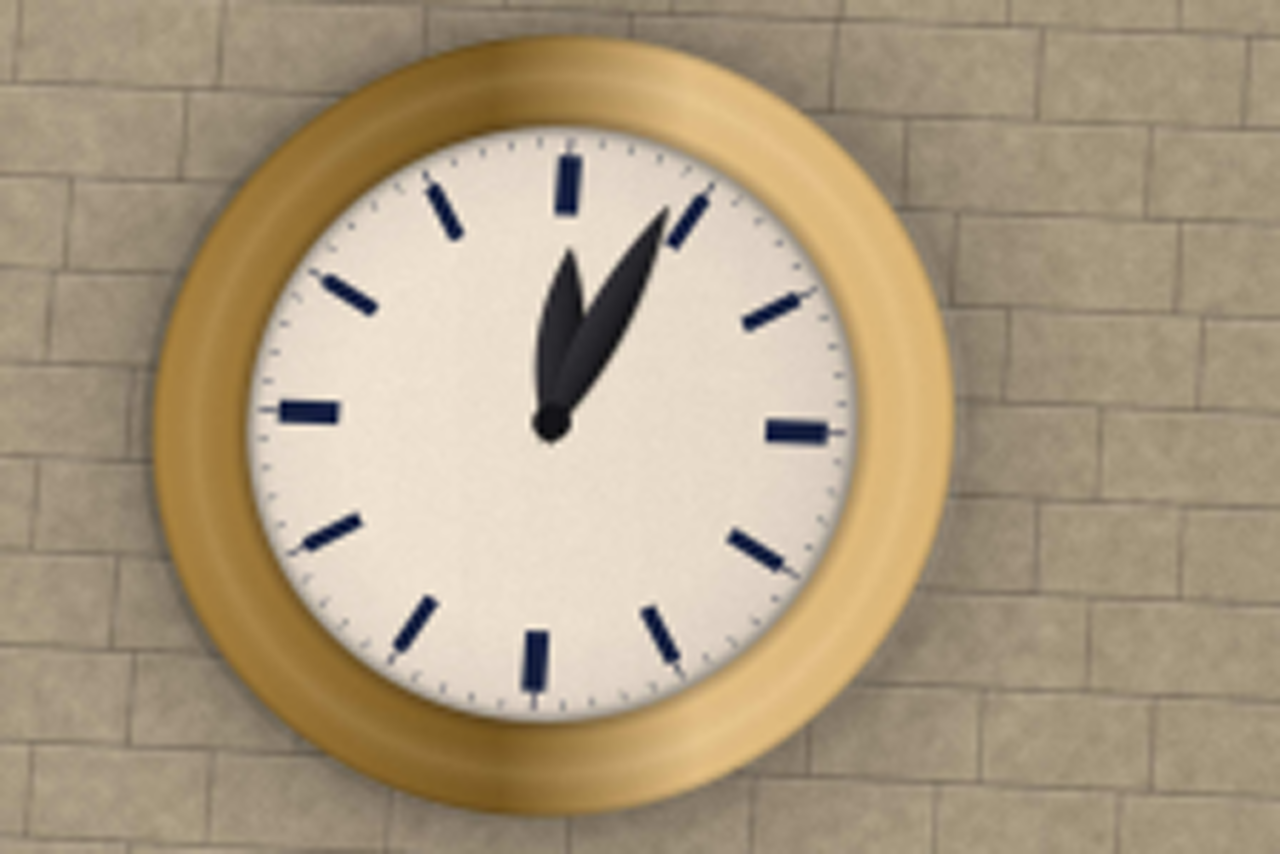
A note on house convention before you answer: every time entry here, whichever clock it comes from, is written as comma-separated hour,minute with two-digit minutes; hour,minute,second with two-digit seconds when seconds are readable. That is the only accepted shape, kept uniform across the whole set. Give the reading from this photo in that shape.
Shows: 12,04
